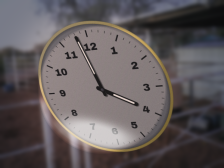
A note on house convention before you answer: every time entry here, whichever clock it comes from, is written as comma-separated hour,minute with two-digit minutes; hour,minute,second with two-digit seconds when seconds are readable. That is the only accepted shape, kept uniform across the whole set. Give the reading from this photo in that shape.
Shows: 3,58
